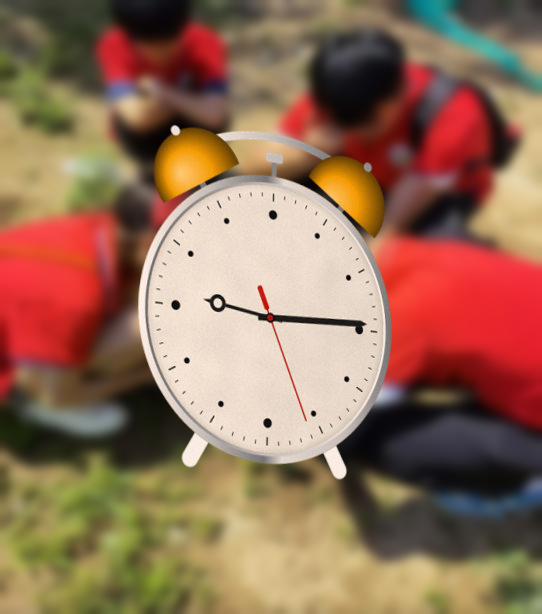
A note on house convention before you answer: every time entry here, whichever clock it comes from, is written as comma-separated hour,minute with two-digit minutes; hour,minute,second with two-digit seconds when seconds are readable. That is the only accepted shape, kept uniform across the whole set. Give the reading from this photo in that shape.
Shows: 9,14,26
